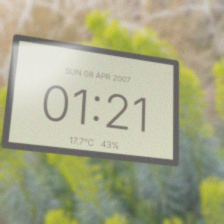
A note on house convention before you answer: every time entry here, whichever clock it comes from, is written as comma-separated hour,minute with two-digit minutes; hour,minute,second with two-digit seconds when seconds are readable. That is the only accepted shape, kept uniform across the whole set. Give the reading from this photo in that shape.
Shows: 1,21
